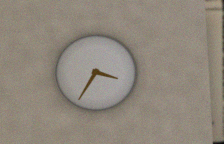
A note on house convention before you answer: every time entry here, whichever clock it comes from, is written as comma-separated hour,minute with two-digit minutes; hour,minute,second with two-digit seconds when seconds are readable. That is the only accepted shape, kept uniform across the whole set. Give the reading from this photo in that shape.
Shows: 3,35
